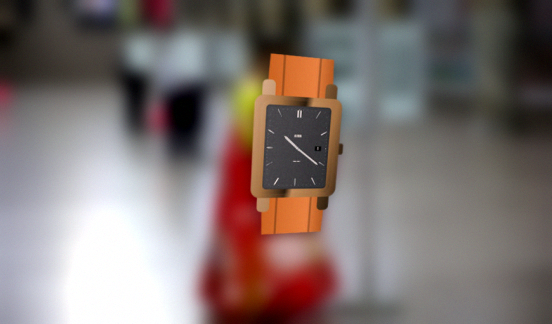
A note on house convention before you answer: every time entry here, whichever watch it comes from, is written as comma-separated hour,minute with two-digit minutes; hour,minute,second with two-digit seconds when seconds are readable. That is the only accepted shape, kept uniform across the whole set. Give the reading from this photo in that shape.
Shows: 10,21
